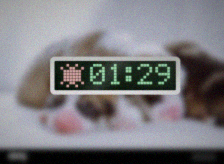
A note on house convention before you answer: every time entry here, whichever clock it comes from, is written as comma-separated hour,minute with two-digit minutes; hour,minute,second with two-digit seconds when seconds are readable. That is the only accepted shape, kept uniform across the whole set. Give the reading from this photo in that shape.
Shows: 1,29
